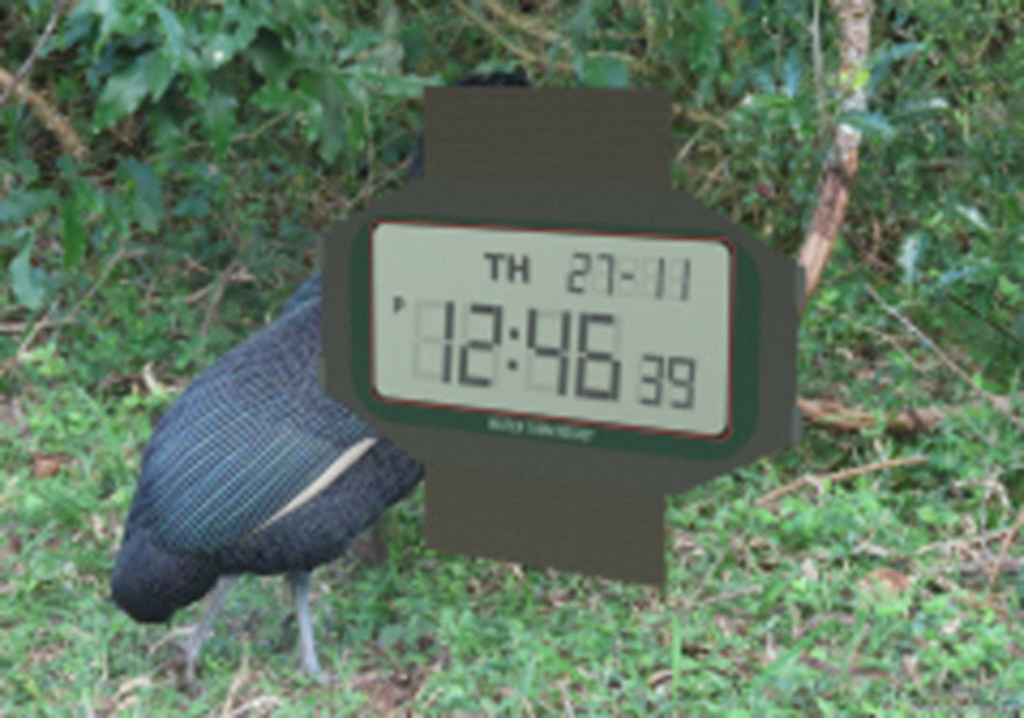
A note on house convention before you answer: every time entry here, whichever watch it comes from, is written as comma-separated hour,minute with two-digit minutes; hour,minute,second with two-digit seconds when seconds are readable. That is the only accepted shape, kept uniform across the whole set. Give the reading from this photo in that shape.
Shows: 12,46,39
